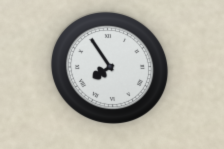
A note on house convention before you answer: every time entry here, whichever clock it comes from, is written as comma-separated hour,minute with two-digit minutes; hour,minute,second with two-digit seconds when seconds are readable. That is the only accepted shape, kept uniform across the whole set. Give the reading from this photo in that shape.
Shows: 7,55
